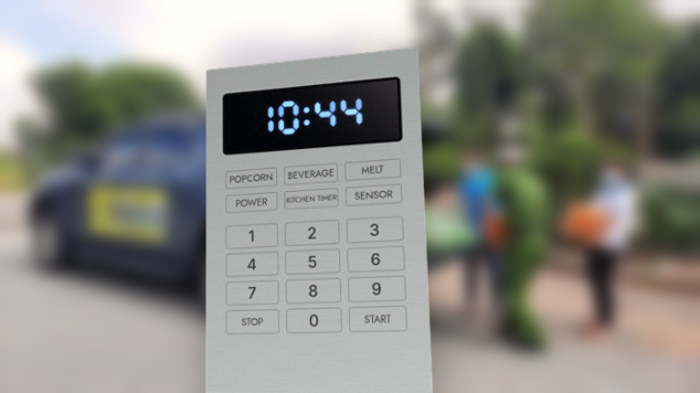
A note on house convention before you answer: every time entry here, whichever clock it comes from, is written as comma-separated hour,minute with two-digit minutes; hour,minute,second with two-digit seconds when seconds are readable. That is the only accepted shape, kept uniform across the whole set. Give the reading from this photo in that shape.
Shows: 10,44
